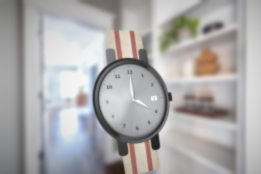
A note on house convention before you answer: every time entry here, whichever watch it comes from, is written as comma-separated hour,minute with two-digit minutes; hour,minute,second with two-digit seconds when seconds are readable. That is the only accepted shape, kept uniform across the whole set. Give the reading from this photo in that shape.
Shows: 4,00
